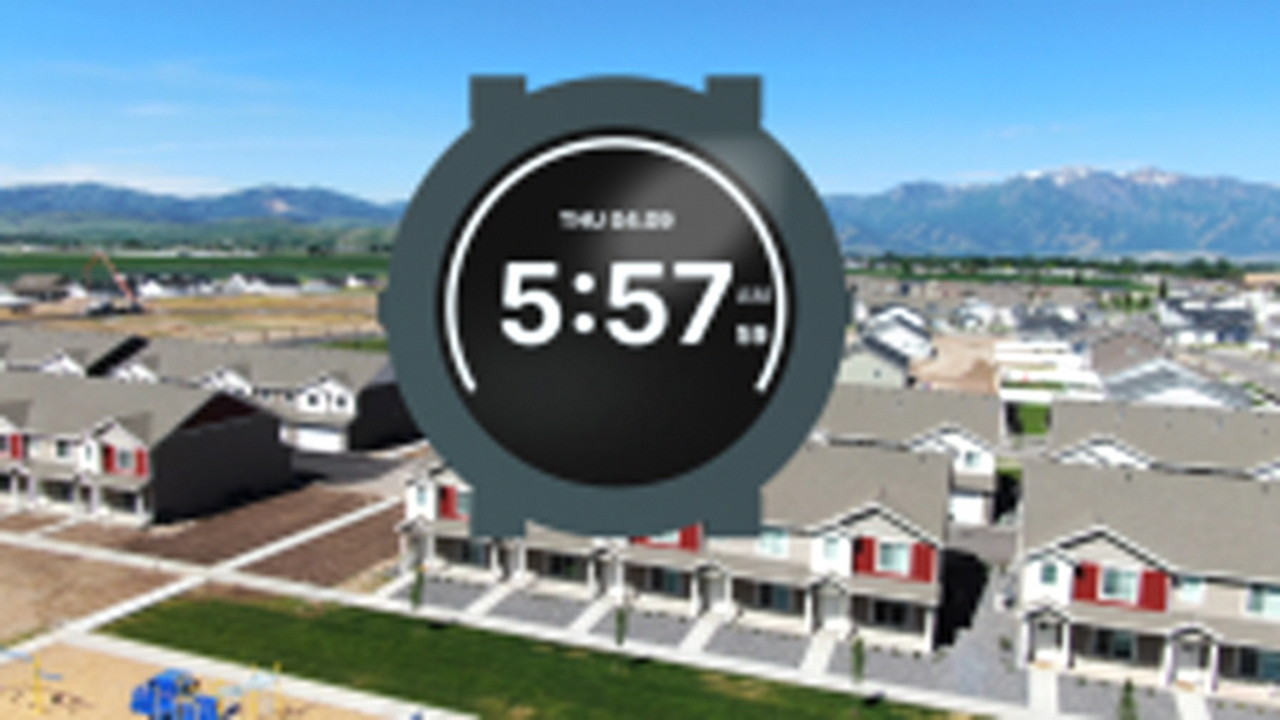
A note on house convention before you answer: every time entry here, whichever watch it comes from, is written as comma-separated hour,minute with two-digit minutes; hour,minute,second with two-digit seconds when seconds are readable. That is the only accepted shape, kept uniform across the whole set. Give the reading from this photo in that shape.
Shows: 5,57
